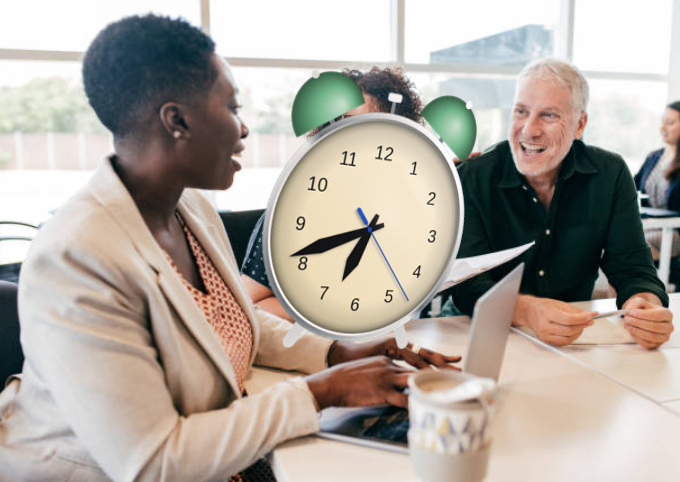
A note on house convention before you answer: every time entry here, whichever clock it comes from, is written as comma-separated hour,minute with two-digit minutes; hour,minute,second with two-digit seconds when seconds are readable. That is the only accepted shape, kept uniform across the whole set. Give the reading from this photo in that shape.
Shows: 6,41,23
